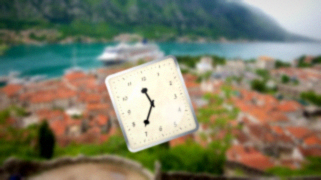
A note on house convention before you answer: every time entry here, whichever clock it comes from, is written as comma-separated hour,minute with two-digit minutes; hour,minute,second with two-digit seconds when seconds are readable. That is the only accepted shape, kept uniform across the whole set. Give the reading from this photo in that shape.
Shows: 11,36
